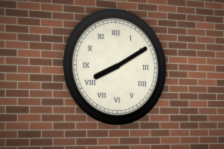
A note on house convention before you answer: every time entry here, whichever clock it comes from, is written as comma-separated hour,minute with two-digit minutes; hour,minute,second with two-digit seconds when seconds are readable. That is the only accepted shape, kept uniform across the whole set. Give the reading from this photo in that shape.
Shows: 8,10
